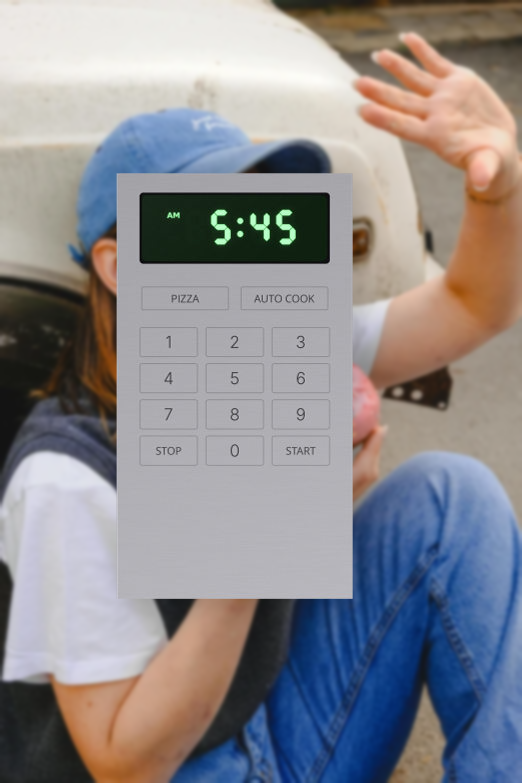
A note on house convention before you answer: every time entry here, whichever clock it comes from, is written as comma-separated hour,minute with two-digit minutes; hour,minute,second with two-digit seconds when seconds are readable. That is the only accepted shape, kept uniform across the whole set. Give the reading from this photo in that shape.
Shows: 5,45
